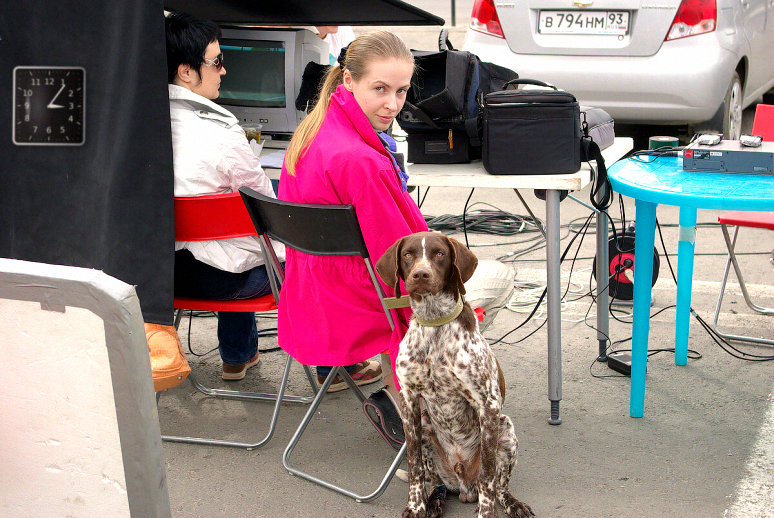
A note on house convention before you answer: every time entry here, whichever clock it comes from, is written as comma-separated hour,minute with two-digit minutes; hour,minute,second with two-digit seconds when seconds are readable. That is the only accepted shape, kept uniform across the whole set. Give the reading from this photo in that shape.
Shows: 3,06
